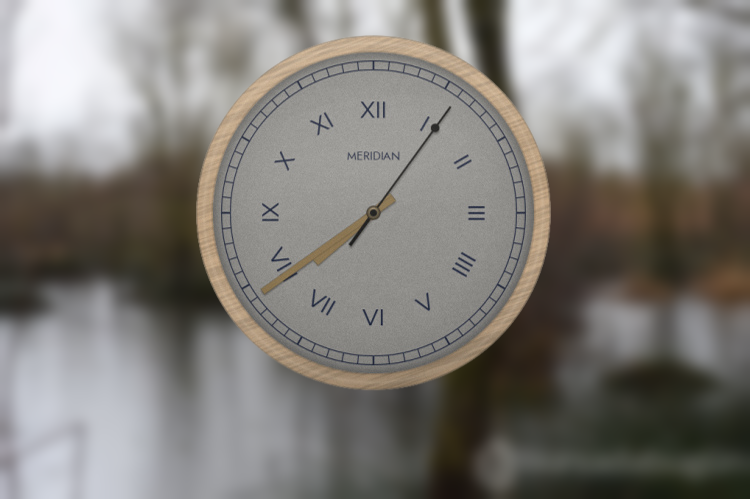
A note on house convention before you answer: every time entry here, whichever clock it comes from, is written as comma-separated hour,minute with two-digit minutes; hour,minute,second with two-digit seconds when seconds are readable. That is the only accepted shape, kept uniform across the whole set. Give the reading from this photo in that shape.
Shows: 7,39,06
